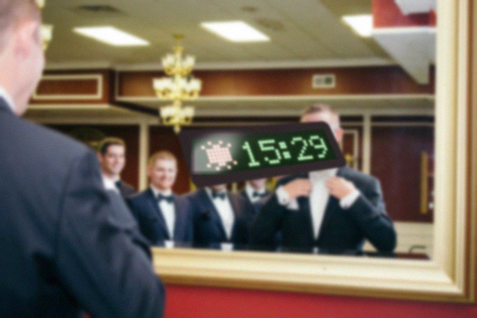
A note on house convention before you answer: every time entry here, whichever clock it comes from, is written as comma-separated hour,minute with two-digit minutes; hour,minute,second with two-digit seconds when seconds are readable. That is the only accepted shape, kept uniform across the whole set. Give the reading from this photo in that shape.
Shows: 15,29
